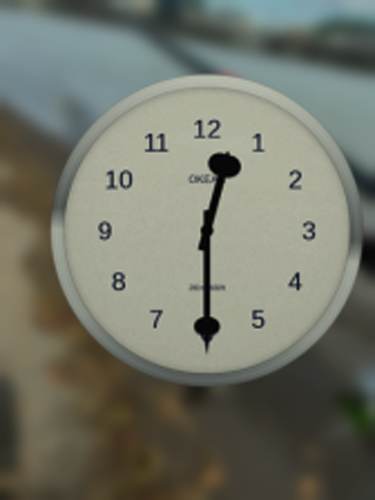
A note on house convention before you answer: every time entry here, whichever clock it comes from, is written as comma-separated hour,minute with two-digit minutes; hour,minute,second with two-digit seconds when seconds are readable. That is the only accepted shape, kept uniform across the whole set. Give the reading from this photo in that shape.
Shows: 12,30
